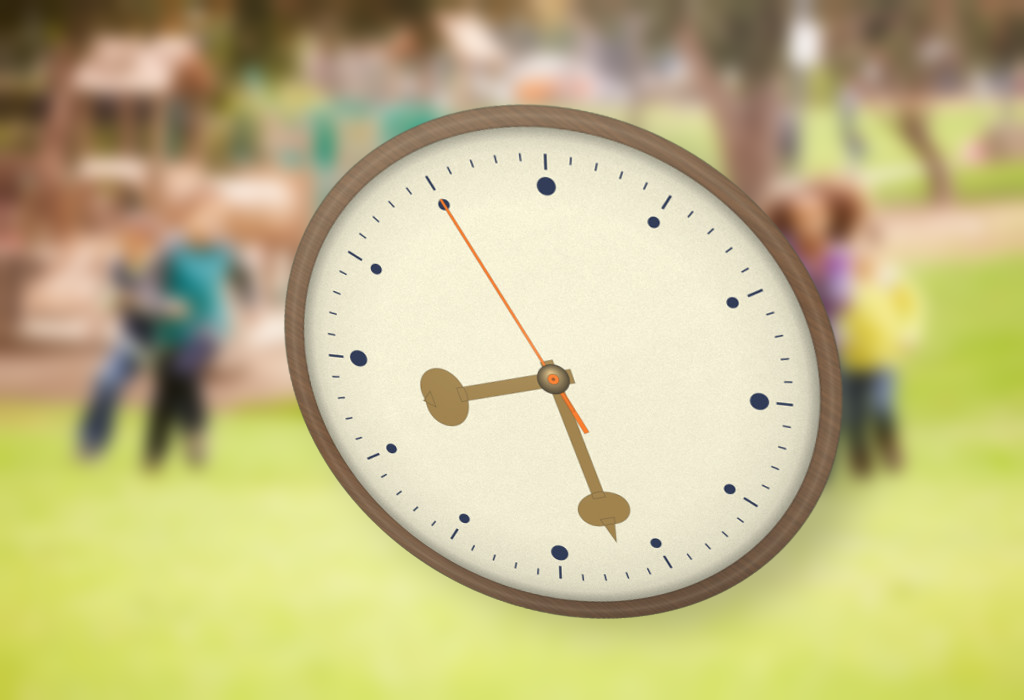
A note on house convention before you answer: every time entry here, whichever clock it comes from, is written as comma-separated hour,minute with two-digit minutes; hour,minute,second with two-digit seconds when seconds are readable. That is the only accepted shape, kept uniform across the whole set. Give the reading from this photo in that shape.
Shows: 8,26,55
